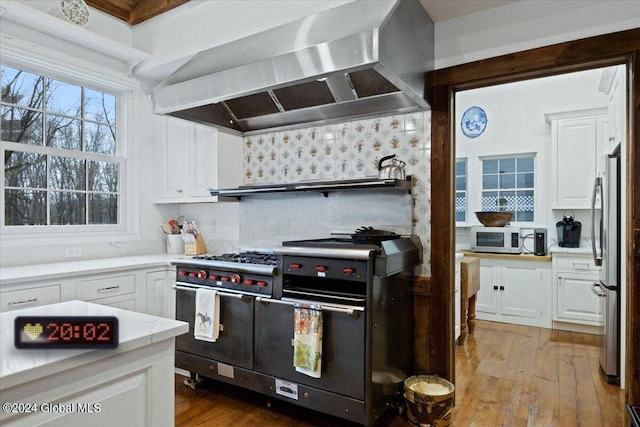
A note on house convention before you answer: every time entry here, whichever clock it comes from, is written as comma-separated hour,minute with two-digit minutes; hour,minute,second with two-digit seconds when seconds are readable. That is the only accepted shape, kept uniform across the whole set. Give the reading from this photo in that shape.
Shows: 20,02
